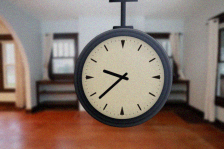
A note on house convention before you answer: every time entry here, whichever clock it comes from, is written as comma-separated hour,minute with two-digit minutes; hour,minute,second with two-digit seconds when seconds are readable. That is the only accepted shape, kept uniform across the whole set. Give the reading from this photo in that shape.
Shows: 9,38
